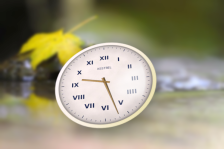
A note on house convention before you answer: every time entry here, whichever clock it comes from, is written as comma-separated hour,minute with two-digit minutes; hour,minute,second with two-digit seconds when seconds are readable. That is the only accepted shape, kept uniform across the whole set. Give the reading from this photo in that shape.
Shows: 9,27
